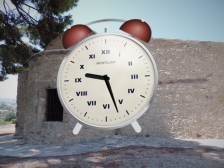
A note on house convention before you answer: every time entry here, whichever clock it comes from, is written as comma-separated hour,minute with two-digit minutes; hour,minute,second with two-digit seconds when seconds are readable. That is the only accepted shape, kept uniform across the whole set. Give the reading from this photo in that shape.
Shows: 9,27
